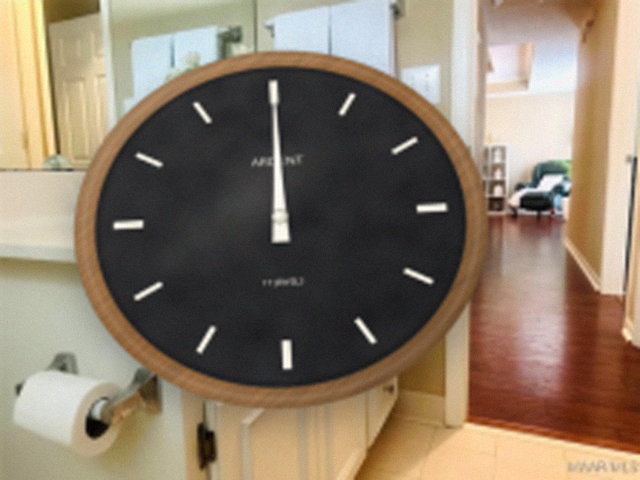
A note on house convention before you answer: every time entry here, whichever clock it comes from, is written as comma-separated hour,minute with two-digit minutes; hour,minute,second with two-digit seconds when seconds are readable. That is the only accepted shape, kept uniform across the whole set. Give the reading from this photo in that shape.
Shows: 12,00
